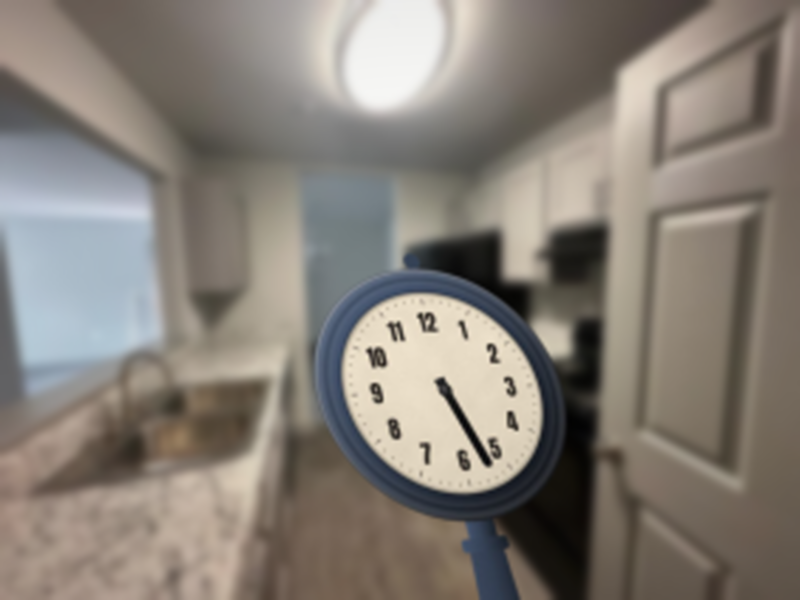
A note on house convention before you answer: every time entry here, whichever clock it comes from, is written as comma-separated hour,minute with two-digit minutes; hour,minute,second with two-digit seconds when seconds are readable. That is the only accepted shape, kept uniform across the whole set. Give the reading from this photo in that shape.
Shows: 5,27
